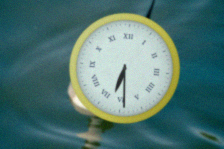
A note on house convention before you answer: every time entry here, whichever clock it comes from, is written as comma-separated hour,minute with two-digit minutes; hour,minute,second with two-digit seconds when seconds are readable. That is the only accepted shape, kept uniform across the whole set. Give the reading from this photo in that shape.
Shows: 6,29
